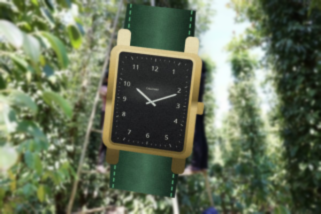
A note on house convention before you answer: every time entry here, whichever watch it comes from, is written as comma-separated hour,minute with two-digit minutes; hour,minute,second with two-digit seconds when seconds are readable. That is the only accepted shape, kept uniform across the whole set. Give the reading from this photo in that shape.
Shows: 10,11
